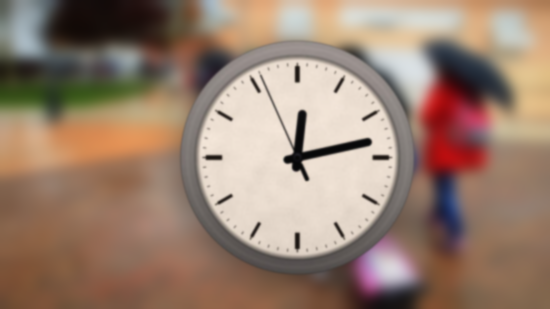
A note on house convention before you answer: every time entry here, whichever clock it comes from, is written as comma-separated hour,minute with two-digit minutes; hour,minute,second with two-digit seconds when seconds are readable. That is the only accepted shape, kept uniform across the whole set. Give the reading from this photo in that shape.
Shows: 12,12,56
